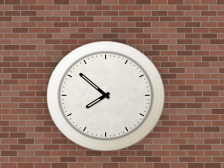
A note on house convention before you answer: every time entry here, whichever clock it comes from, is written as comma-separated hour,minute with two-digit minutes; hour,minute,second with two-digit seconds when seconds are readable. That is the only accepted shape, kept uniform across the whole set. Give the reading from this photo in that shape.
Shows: 7,52
